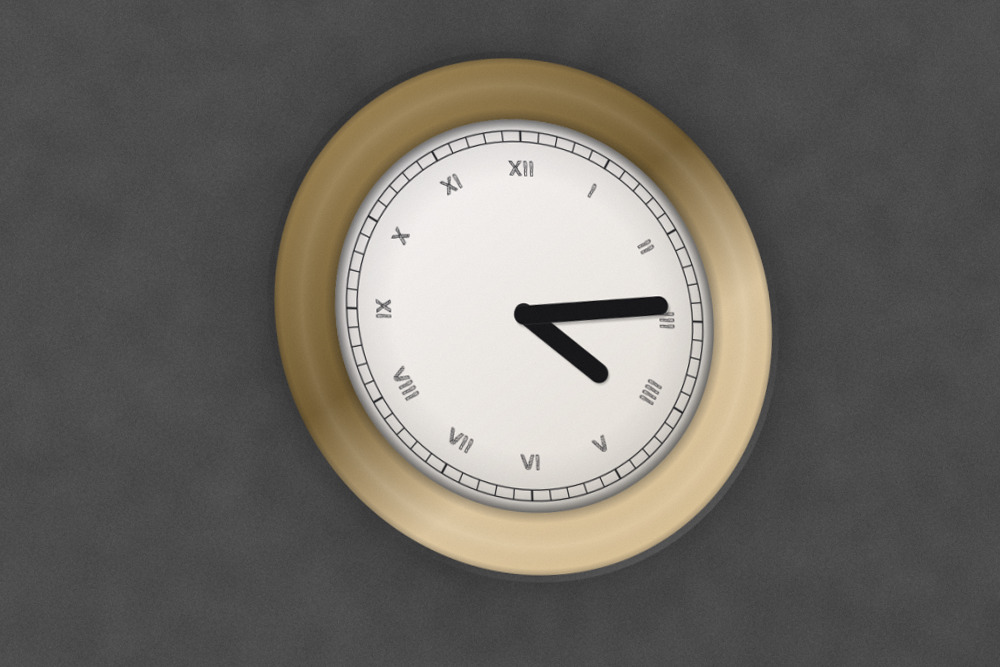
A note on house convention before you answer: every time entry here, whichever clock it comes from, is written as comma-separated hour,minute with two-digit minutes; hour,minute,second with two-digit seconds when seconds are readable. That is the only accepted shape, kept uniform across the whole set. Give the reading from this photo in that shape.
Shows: 4,14
